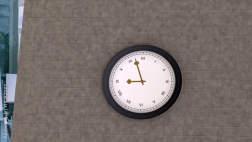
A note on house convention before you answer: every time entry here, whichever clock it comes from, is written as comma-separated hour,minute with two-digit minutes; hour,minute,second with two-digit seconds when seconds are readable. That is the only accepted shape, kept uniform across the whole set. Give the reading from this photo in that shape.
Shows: 8,57
